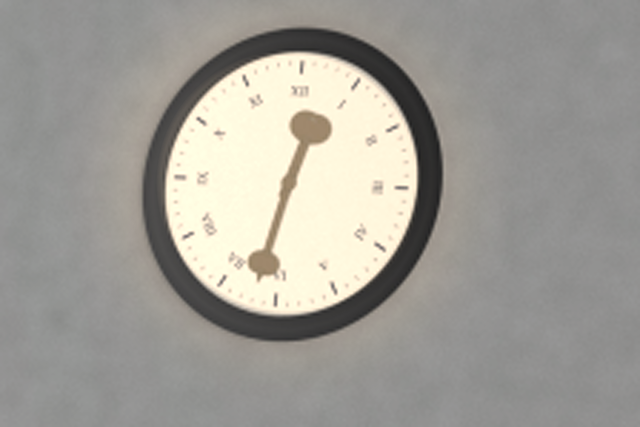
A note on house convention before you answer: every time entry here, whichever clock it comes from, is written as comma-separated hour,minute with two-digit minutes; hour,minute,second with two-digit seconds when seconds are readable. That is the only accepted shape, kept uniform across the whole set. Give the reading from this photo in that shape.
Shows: 12,32
